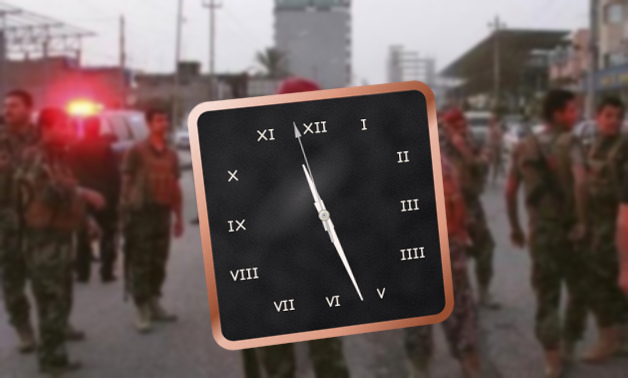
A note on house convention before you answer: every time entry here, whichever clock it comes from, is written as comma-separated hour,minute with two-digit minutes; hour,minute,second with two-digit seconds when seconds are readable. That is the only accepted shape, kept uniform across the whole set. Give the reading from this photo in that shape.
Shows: 11,26,58
